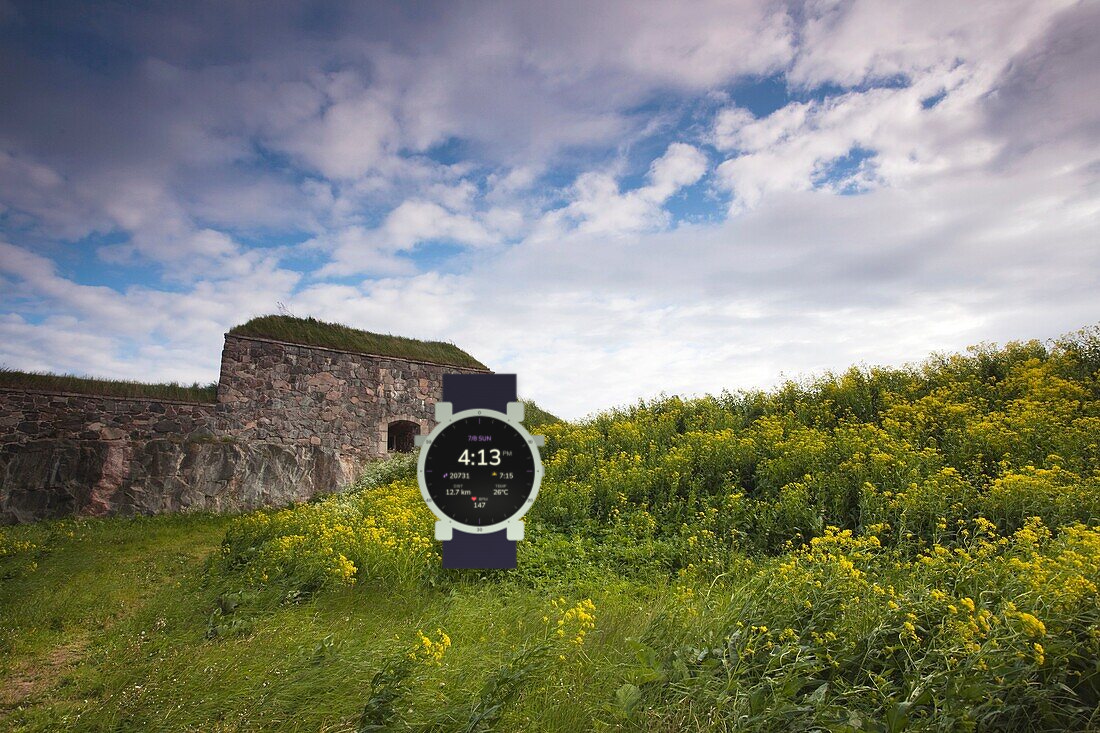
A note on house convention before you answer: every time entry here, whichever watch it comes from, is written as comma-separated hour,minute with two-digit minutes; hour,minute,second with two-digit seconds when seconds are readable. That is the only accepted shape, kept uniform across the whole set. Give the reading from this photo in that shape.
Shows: 4,13
